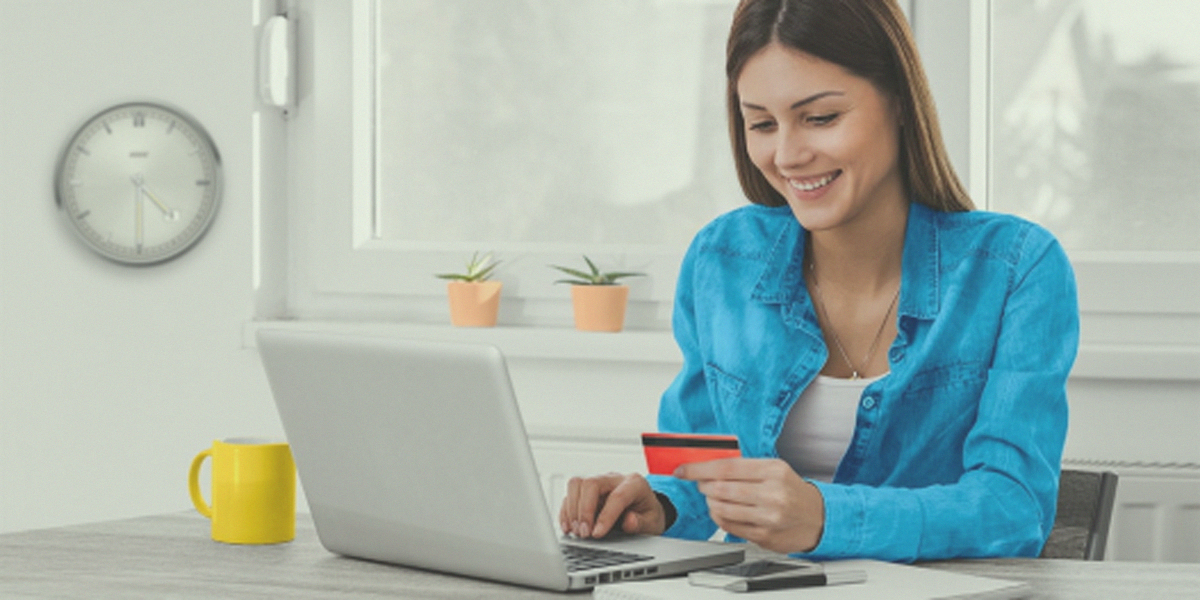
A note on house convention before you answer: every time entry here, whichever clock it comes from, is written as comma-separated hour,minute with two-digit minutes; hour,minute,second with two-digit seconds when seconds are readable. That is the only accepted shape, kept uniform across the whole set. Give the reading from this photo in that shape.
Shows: 4,30
